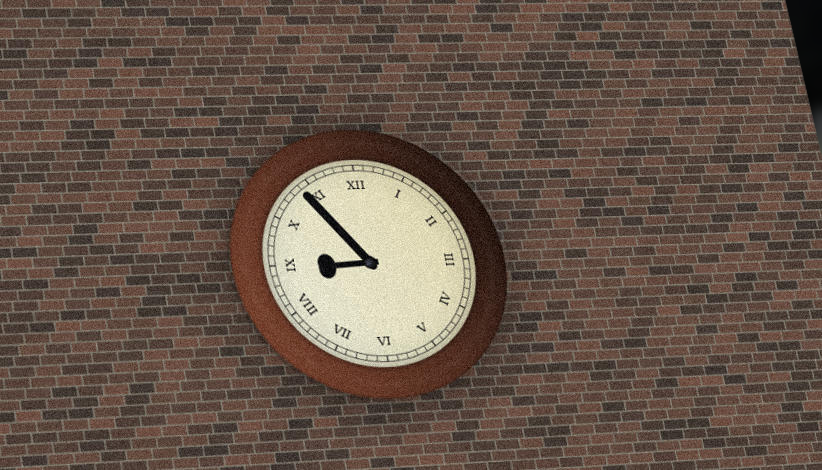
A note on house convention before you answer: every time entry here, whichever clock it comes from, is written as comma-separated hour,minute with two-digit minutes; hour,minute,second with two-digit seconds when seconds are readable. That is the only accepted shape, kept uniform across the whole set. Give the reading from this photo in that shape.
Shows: 8,54
